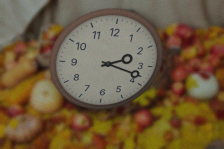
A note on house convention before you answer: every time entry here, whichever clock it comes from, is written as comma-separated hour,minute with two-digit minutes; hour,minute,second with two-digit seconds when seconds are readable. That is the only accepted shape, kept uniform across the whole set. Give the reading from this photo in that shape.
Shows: 2,18
